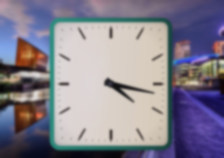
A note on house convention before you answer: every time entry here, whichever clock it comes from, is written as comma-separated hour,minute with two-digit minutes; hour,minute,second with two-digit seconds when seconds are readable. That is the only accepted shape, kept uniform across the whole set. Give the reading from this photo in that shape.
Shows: 4,17
